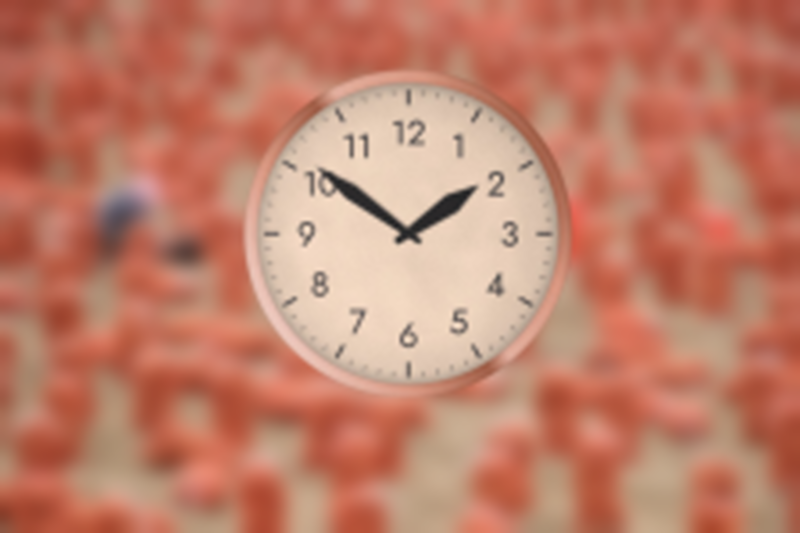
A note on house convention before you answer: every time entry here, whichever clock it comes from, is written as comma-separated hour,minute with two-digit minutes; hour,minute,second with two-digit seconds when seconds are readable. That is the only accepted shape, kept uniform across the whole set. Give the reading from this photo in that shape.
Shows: 1,51
